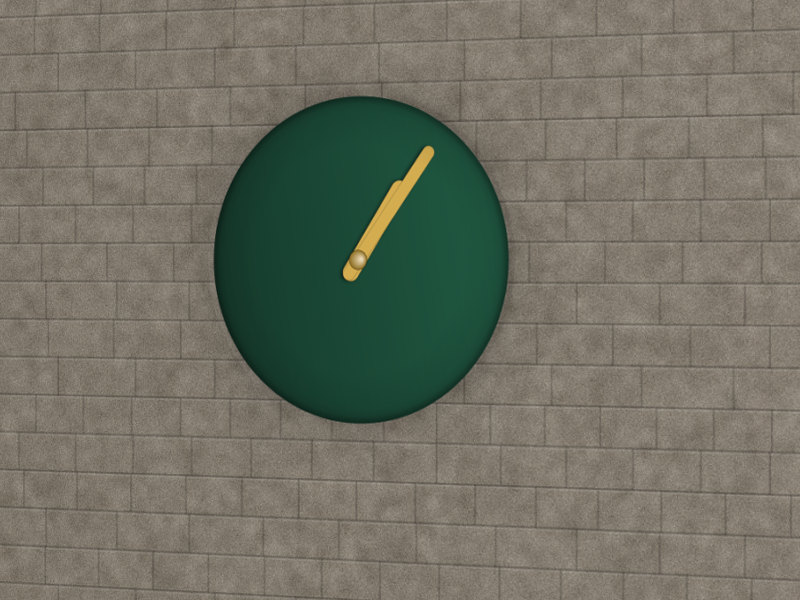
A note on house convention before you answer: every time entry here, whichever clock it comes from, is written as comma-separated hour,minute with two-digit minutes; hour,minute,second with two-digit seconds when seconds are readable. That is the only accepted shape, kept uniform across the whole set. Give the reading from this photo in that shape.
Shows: 1,06
